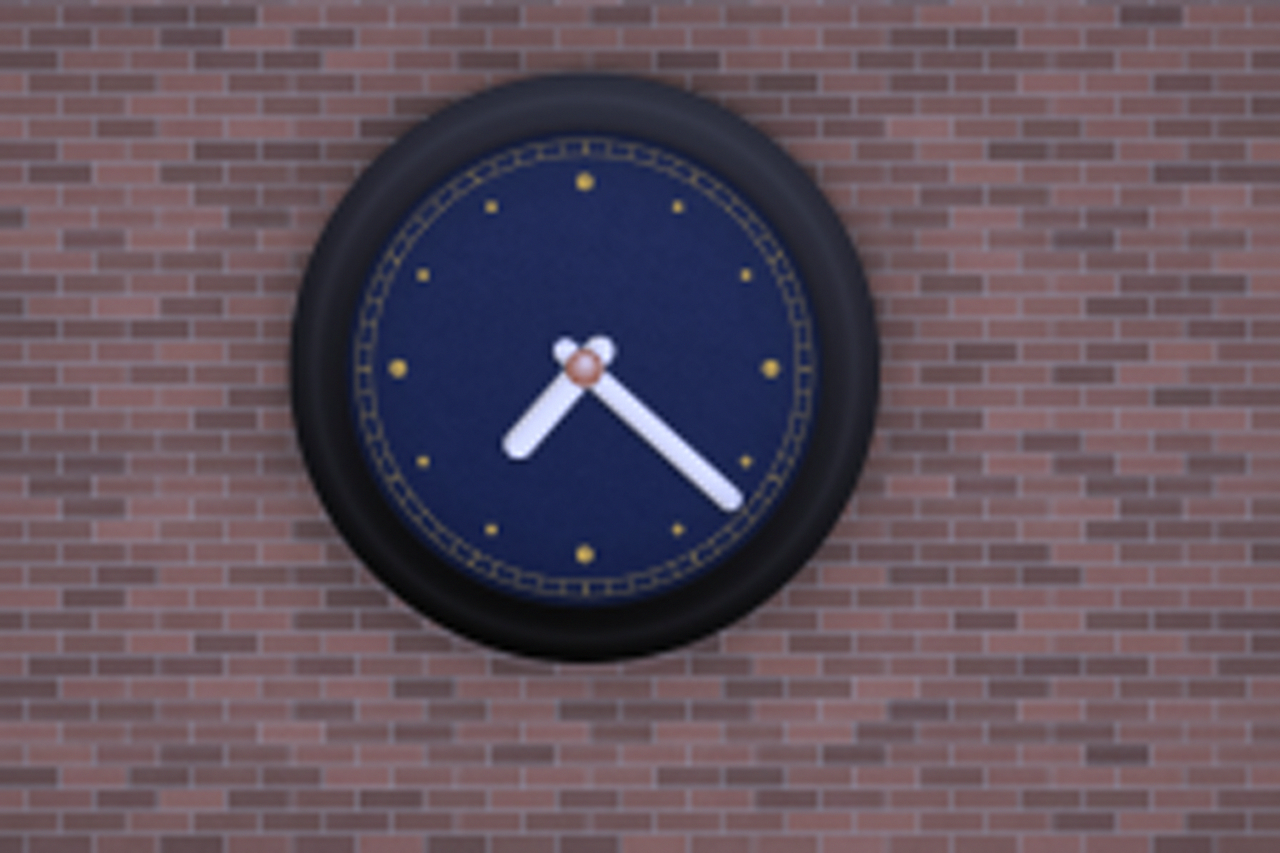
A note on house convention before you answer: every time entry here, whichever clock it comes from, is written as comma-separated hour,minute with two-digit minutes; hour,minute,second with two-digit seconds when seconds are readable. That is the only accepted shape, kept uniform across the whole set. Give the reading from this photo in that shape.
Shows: 7,22
